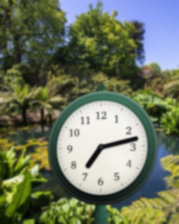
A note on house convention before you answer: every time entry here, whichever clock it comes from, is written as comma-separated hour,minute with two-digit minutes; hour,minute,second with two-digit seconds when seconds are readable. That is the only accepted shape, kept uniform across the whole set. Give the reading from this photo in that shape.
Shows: 7,13
